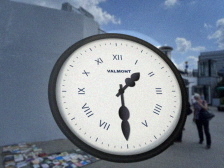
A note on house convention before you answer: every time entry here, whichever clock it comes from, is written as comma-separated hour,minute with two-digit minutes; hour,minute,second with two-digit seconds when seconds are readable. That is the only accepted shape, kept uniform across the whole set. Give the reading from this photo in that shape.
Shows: 1,30
